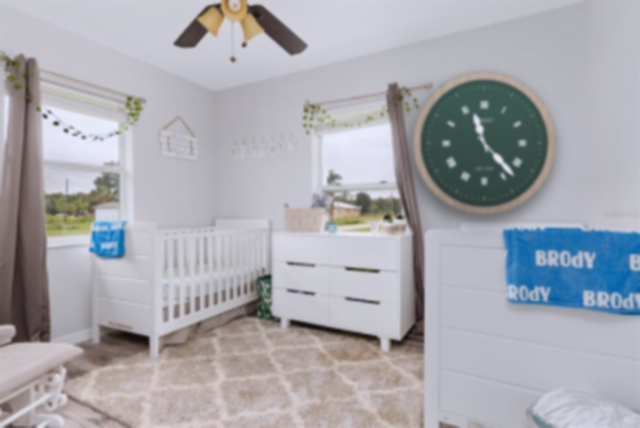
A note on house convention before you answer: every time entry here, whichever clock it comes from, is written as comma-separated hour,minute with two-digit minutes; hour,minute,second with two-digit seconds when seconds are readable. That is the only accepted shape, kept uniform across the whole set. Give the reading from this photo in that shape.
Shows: 11,23
